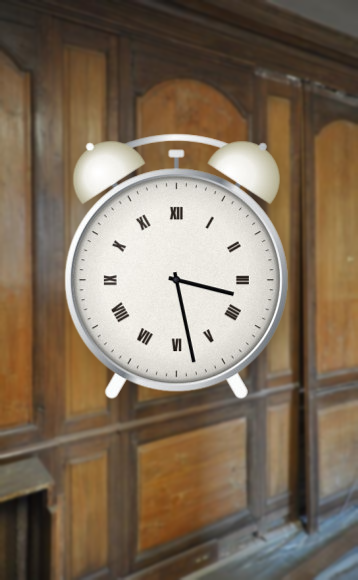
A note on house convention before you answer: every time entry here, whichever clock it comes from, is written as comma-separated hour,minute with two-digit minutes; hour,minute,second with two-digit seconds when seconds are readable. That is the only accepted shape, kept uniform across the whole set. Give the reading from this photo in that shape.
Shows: 3,28
